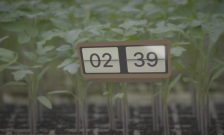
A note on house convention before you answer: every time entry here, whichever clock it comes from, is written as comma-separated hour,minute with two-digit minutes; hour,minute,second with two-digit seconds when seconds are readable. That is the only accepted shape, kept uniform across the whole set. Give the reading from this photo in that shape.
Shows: 2,39
